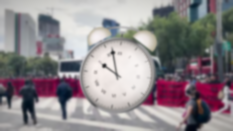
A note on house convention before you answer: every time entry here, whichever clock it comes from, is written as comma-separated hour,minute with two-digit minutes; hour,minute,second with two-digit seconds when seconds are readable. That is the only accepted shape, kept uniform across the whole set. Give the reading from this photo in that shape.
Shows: 9,57
